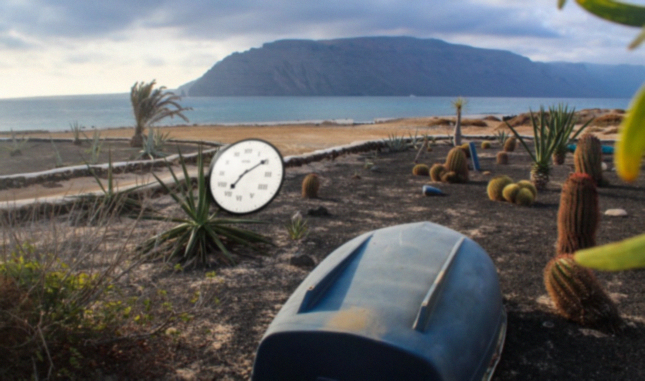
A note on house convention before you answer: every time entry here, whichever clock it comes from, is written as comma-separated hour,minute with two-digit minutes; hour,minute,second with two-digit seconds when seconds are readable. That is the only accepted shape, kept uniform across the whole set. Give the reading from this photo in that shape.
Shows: 7,09
